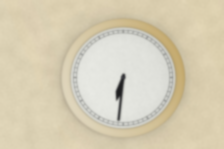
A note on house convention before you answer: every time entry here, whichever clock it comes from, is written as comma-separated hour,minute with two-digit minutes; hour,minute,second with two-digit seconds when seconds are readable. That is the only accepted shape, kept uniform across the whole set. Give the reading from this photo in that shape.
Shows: 6,31
